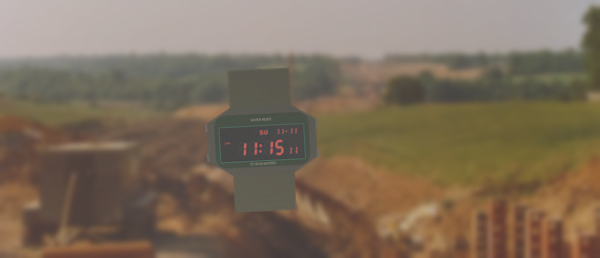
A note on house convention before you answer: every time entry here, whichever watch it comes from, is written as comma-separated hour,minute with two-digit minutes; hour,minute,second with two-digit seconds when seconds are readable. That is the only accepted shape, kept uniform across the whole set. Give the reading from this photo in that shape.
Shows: 11,15,11
